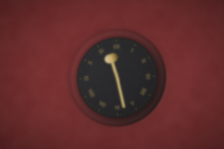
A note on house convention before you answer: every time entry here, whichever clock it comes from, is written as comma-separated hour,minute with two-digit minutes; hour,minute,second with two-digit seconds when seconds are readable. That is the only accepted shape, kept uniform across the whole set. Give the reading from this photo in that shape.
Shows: 11,28
